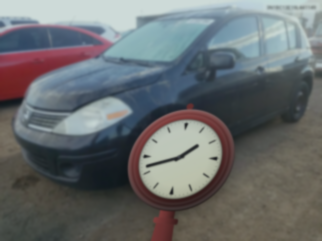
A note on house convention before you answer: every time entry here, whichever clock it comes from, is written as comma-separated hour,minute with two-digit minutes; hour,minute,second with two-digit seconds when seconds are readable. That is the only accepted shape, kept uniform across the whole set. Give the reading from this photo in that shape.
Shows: 1,42
